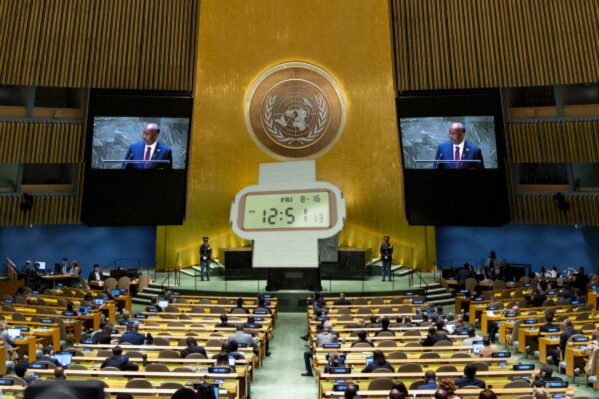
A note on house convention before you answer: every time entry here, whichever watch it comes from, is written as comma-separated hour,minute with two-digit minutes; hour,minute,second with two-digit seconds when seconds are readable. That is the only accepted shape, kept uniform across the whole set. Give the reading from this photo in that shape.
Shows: 12,51
